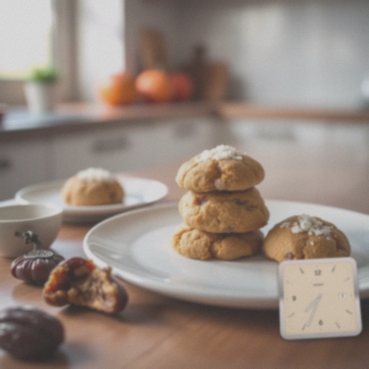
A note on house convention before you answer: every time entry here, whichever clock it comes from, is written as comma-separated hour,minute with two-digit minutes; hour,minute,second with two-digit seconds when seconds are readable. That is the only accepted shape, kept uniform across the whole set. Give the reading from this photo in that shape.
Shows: 7,34
